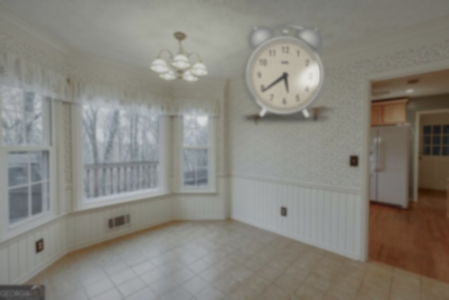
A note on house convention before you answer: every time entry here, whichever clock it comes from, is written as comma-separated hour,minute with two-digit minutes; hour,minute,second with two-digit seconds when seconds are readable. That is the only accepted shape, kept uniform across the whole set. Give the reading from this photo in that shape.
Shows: 5,39
